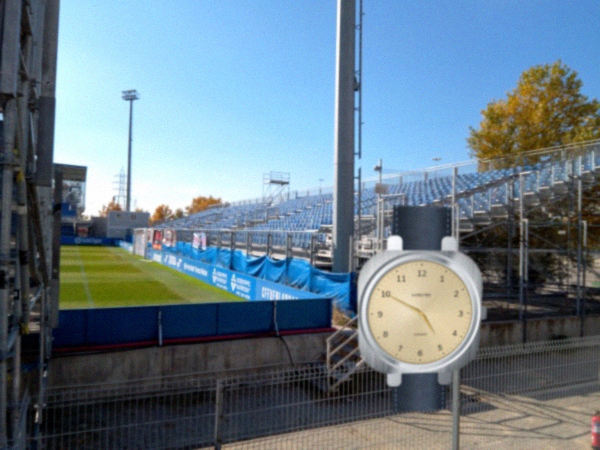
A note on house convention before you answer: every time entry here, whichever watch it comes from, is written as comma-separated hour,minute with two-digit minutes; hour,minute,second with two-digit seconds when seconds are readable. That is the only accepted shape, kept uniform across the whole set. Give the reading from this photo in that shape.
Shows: 4,50
